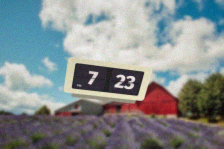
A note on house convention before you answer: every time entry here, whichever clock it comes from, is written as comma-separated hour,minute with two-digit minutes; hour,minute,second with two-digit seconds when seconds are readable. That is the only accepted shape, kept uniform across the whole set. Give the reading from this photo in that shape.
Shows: 7,23
